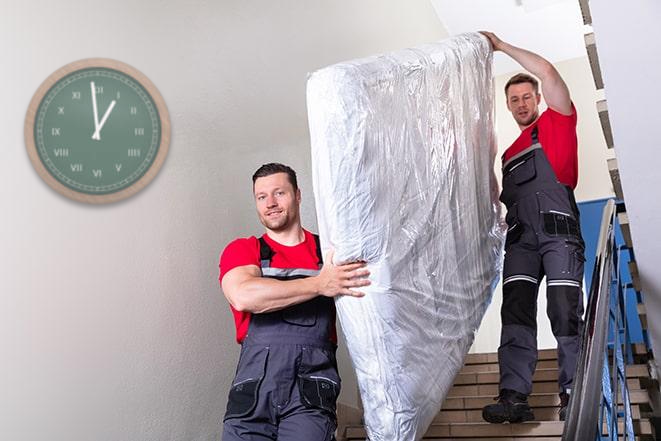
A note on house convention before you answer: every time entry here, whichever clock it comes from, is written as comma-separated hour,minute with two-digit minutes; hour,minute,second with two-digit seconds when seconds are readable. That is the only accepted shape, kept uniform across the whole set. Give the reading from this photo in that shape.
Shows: 12,59
